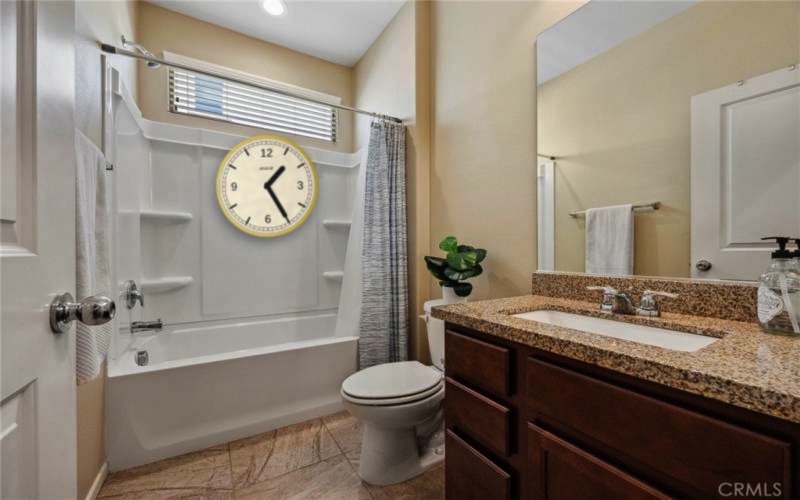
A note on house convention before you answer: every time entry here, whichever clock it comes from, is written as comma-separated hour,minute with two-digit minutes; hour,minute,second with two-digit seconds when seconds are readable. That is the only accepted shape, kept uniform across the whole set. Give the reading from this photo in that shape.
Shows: 1,25
